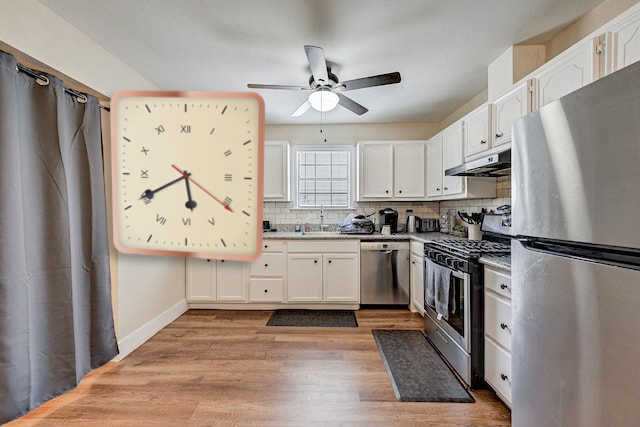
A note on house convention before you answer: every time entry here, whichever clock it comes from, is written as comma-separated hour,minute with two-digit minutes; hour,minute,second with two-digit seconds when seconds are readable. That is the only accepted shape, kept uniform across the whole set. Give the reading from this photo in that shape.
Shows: 5,40,21
